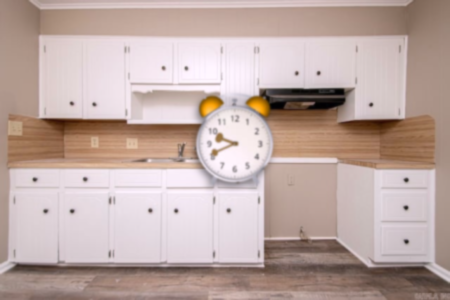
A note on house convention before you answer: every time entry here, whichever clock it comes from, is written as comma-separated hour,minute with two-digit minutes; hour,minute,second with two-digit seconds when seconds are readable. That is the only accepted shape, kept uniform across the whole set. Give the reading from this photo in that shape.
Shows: 9,41
